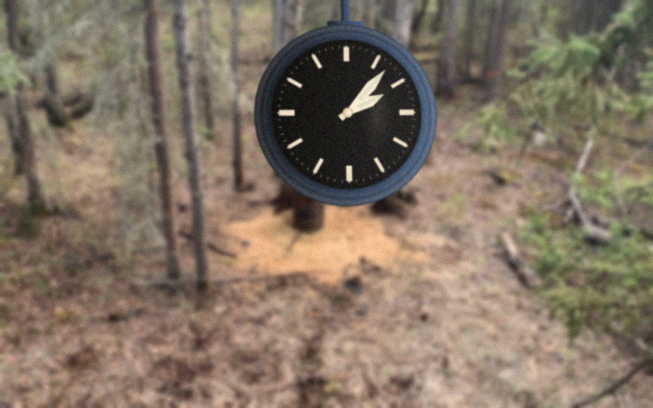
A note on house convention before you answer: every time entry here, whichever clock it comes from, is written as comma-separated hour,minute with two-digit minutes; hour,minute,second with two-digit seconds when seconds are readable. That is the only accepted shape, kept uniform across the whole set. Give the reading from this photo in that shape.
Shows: 2,07
